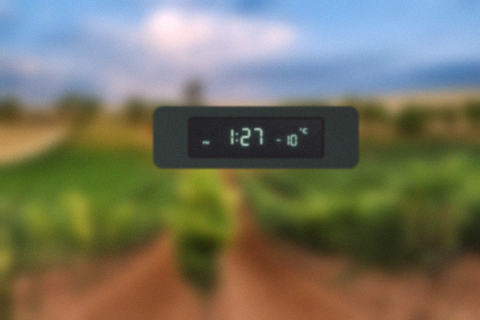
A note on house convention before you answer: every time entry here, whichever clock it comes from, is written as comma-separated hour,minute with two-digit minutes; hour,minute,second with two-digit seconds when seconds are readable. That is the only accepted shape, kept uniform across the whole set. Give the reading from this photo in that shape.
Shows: 1,27
